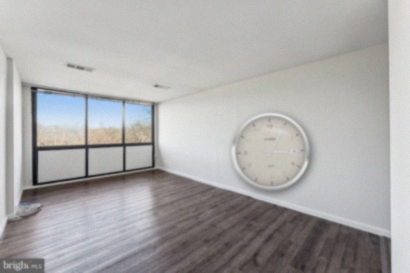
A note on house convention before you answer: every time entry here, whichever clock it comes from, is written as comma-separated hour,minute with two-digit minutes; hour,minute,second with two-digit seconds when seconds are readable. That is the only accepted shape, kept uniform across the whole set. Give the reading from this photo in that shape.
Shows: 3,05
